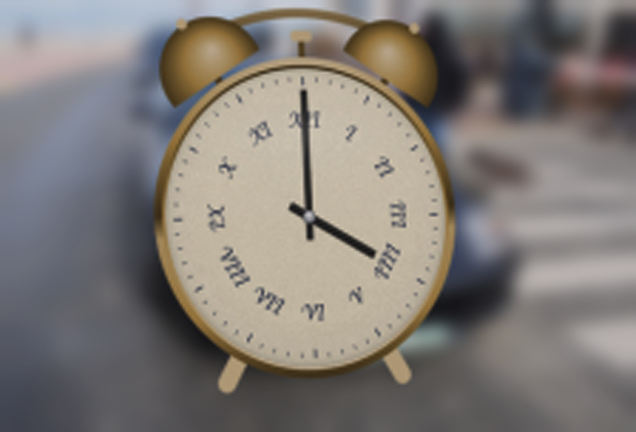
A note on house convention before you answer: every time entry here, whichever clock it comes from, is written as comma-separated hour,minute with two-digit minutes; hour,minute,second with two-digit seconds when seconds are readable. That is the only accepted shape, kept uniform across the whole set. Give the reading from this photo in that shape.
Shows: 4,00
